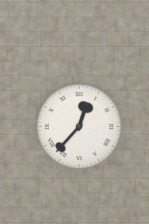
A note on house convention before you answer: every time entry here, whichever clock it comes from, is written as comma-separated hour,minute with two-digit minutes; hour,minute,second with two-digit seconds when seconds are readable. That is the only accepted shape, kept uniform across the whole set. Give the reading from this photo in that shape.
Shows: 12,37
